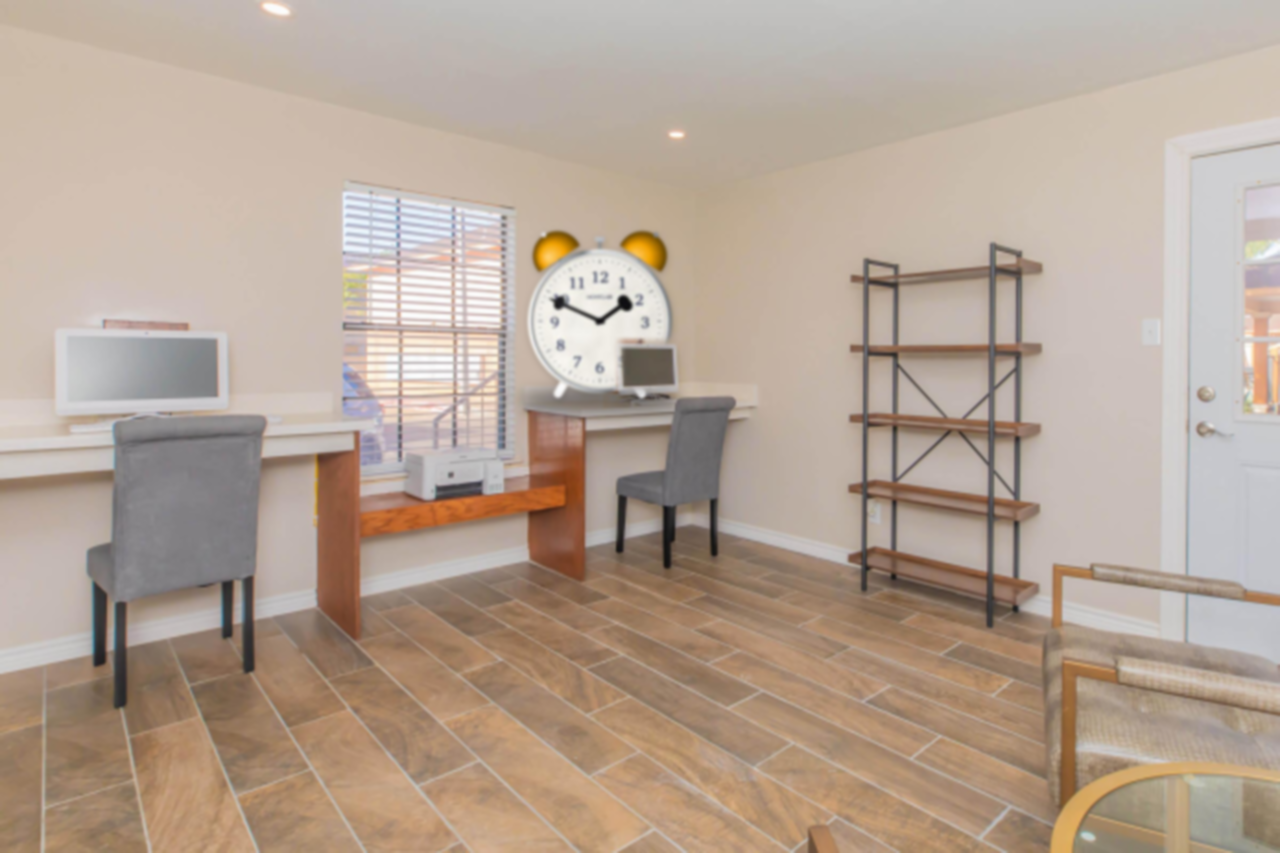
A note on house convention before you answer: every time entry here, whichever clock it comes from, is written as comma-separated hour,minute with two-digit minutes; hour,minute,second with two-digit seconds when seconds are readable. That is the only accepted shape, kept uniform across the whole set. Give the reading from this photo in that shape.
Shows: 1,49
